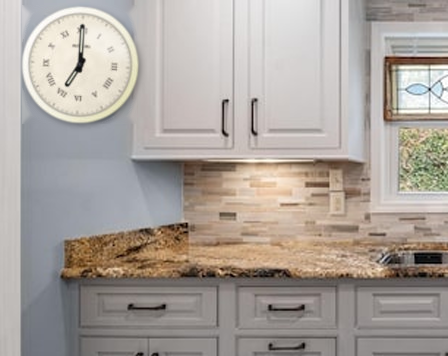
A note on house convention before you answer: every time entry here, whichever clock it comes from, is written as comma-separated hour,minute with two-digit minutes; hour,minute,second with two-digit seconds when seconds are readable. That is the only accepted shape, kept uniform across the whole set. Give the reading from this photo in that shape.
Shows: 7,00
